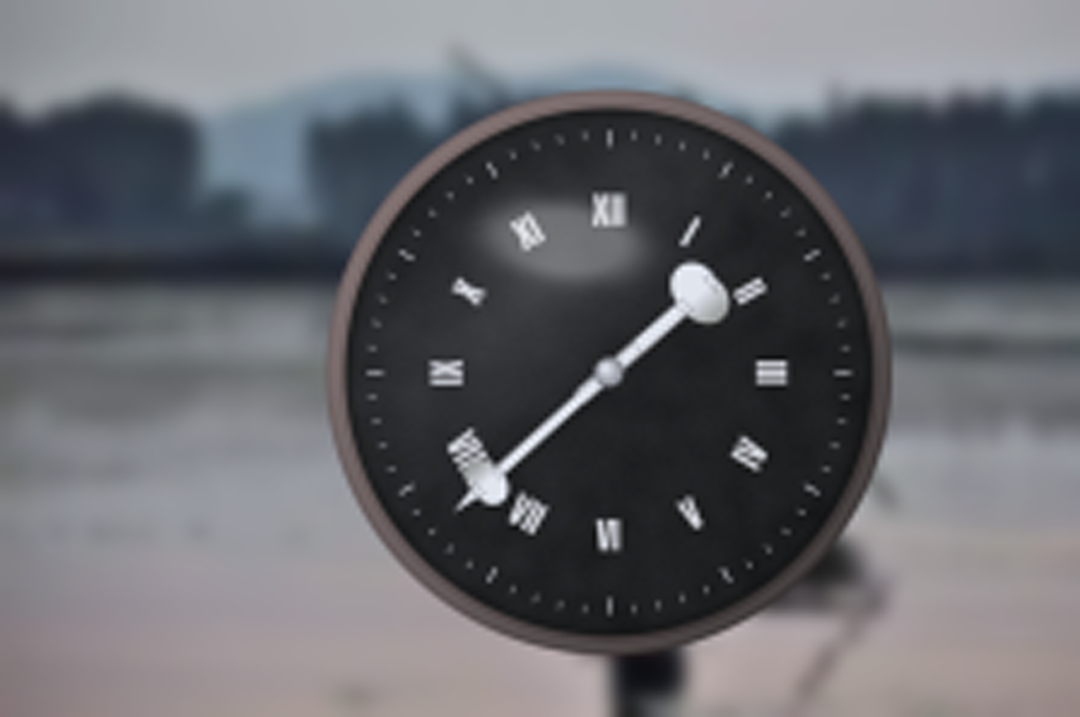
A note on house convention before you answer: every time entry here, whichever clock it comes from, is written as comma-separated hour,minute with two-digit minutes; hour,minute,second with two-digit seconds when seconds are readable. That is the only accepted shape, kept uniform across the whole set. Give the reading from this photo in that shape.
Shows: 1,38
